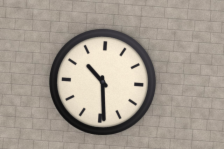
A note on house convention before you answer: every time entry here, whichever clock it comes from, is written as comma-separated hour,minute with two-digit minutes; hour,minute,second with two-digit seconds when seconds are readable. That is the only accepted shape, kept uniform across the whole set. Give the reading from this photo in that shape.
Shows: 10,29
